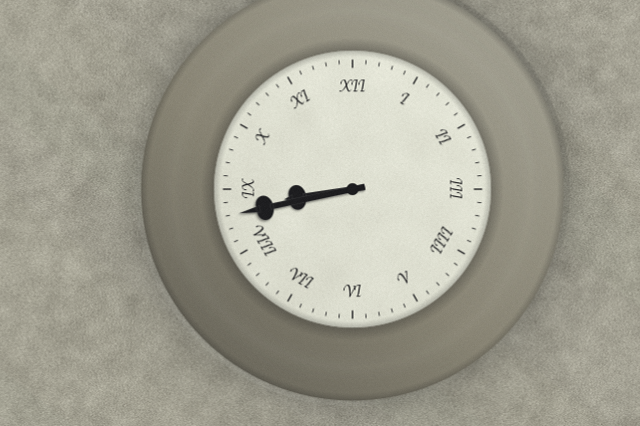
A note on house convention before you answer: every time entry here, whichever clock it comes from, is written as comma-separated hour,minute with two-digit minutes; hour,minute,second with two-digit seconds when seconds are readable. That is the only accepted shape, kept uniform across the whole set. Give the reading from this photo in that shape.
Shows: 8,43
